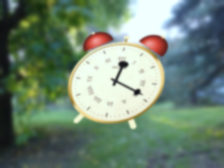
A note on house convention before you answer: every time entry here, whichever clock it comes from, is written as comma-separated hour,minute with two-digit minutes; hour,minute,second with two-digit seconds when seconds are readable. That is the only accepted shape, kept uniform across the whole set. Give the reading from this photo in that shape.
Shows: 12,19
